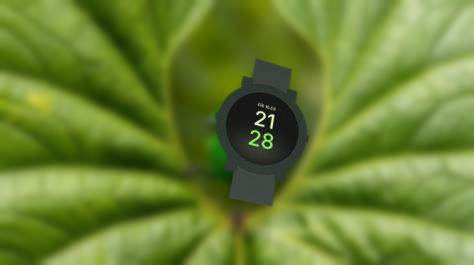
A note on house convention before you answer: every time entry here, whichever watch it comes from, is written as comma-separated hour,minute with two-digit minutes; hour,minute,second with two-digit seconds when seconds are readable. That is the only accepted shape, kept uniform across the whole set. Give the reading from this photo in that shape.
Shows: 21,28
